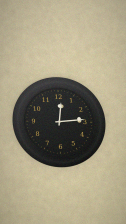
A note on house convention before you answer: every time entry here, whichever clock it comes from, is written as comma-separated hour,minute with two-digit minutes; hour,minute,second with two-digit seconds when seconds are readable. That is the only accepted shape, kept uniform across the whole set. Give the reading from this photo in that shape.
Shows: 12,14
